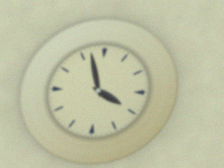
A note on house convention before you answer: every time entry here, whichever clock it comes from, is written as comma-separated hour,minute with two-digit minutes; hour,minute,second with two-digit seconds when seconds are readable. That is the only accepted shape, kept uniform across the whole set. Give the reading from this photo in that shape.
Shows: 3,57
